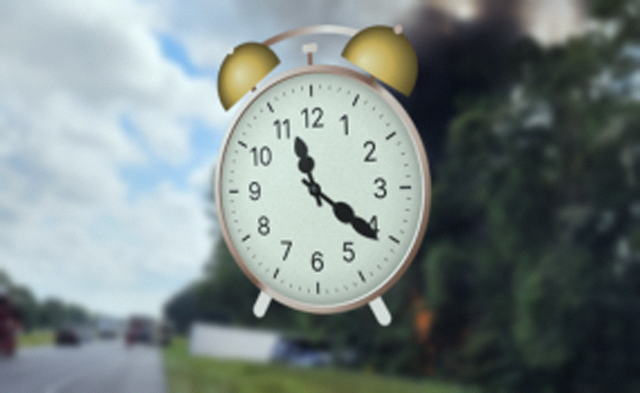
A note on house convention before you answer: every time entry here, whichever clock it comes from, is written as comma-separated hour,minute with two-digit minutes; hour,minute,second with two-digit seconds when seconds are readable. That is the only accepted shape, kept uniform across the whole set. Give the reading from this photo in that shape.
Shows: 11,21
